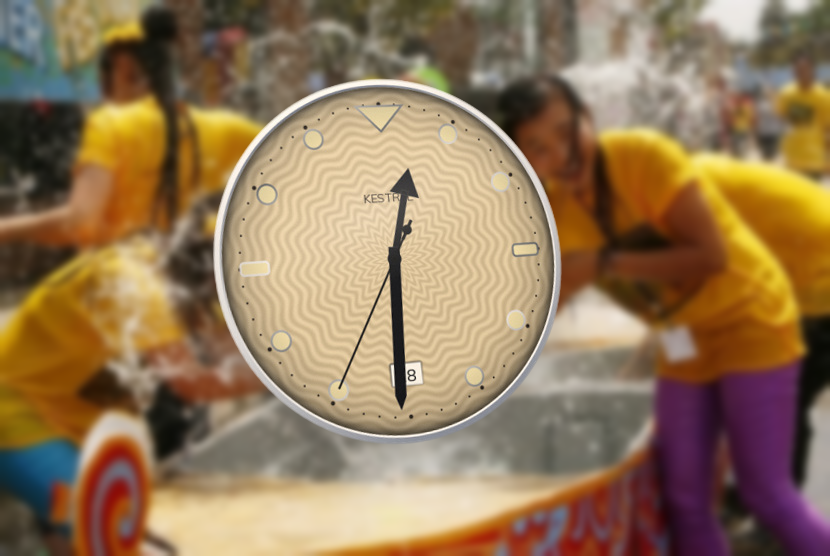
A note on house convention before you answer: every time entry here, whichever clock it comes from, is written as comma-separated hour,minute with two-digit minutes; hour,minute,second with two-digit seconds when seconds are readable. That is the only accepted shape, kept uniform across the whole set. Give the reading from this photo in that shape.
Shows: 12,30,35
